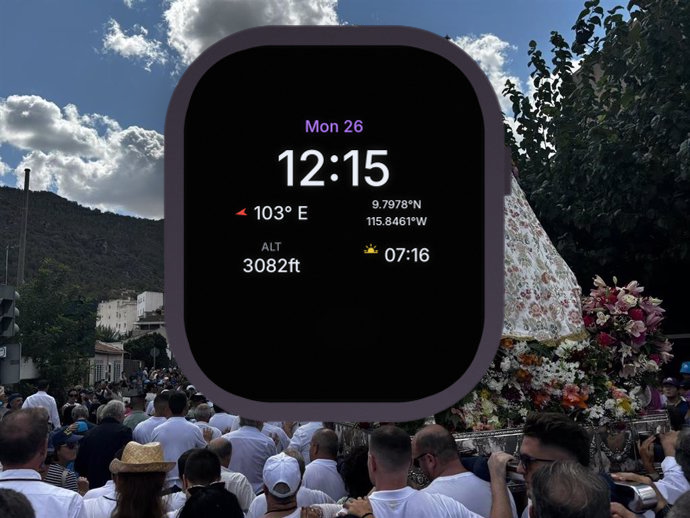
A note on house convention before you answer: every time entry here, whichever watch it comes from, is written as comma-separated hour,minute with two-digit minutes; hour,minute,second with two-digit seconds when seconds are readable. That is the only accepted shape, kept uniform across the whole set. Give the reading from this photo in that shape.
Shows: 12,15
